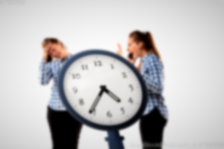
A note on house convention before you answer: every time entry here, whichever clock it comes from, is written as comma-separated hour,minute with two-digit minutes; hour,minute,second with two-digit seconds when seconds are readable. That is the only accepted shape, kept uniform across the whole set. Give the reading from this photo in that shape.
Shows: 4,36
